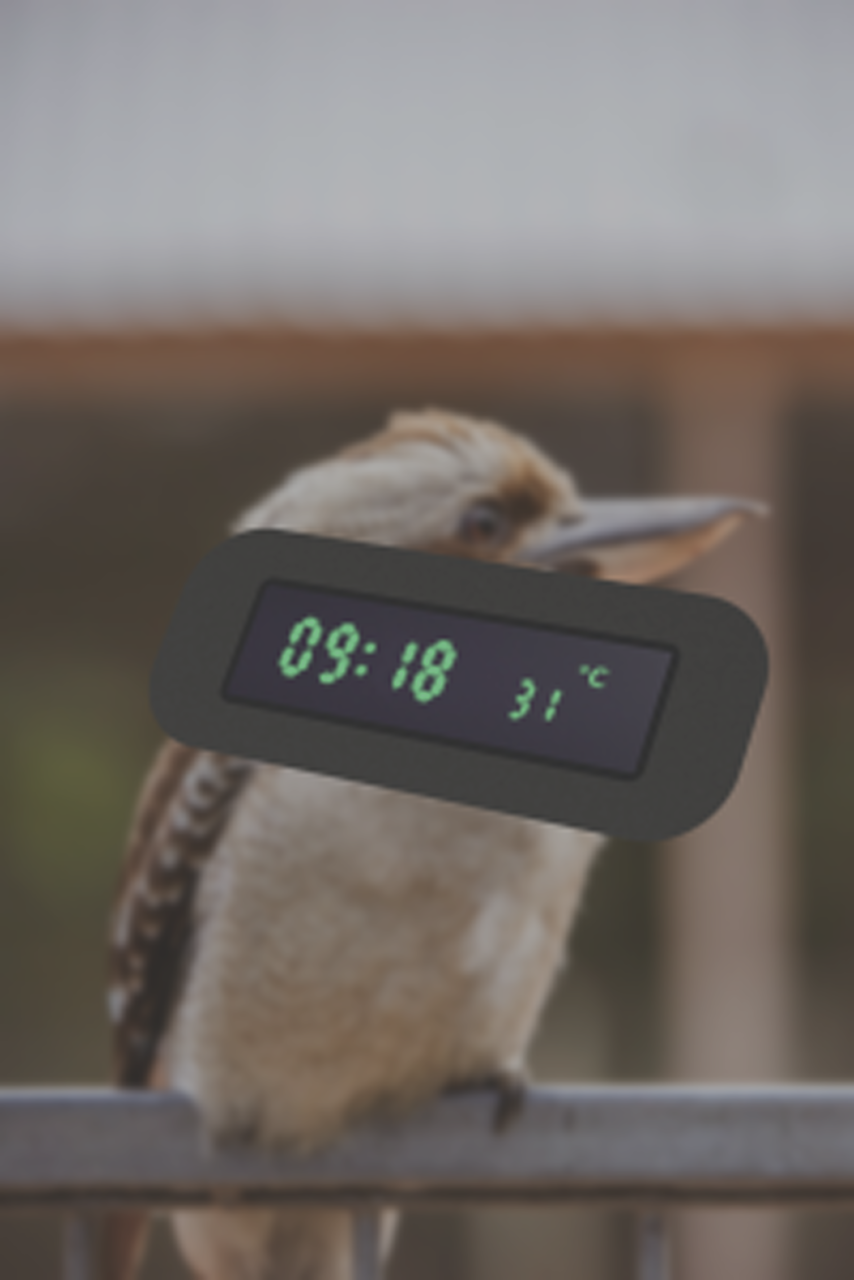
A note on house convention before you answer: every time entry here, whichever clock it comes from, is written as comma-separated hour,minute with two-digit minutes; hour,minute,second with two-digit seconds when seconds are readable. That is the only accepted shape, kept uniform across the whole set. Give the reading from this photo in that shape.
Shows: 9,18
